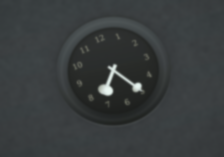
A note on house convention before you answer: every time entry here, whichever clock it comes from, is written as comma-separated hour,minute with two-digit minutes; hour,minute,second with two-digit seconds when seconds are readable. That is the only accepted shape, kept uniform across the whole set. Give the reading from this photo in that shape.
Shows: 7,25
